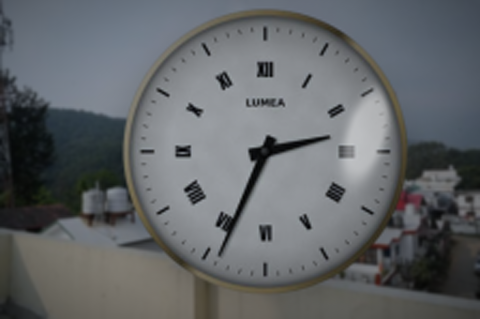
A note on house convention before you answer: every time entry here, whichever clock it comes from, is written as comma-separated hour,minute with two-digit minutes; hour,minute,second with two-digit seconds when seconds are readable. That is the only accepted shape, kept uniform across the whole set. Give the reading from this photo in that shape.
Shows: 2,34
